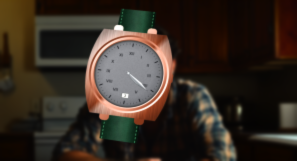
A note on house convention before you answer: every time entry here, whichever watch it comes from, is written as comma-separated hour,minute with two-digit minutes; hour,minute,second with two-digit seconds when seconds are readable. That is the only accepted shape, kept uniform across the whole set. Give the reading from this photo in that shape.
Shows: 4,21
